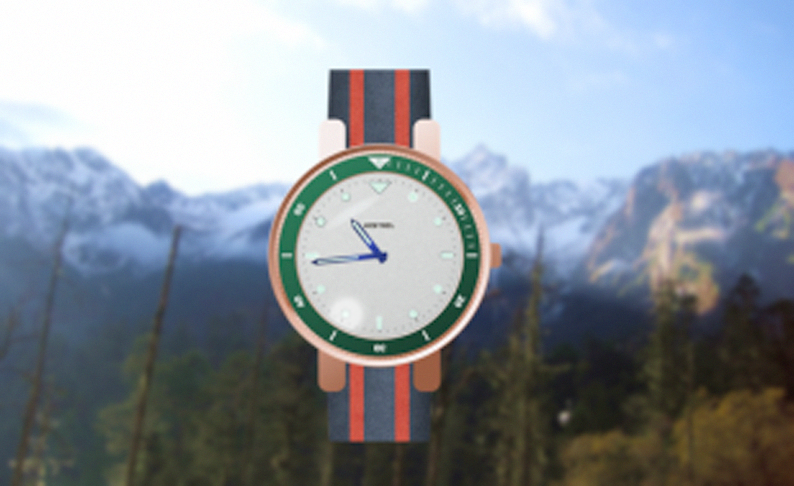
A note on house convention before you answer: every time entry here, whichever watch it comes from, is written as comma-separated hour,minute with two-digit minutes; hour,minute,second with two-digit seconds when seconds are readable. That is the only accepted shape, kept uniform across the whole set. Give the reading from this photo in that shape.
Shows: 10,44
